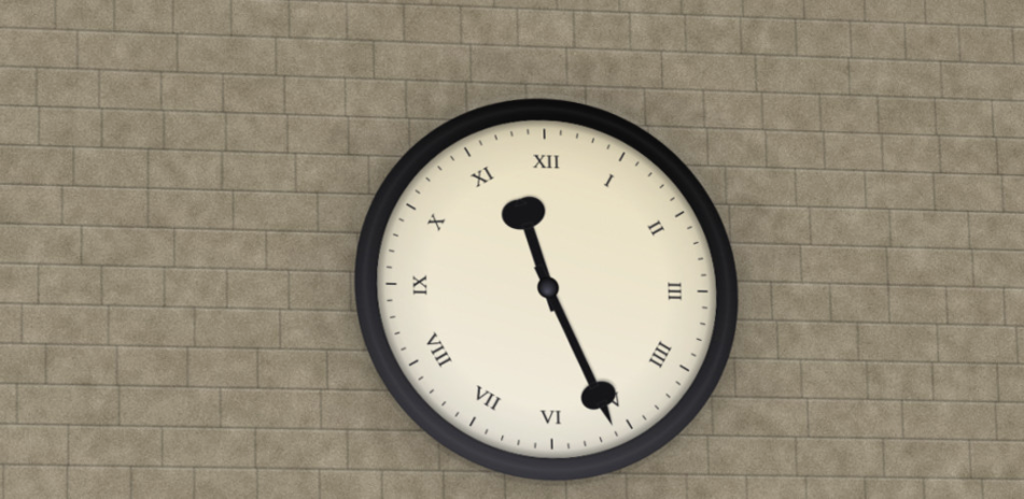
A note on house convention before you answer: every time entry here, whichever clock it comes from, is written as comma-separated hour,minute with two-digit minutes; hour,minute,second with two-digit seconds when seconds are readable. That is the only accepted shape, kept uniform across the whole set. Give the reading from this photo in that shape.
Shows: 11,26
